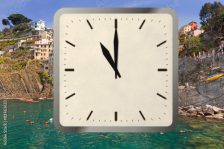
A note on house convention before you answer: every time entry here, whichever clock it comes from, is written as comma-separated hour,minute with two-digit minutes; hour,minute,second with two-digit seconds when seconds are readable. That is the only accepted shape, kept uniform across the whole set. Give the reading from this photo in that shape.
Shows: 11,00
